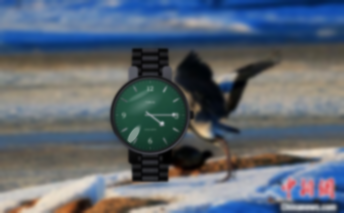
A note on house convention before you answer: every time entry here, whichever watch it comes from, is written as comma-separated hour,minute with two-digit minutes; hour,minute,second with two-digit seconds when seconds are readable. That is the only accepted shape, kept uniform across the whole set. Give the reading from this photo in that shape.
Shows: 4,15
